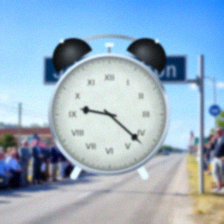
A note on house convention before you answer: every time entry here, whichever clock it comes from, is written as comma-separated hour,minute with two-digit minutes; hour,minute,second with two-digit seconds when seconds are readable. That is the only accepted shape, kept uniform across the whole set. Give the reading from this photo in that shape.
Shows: 9,22
